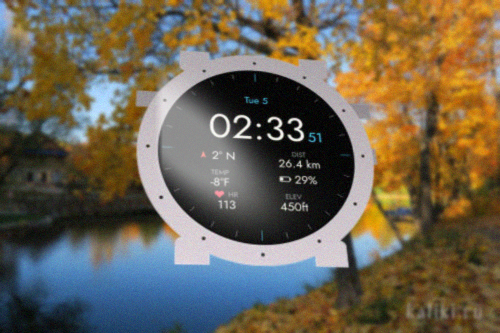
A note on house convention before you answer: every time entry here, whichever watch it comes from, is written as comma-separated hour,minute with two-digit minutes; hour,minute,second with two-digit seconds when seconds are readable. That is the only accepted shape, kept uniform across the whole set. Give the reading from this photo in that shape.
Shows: 2,33,51
